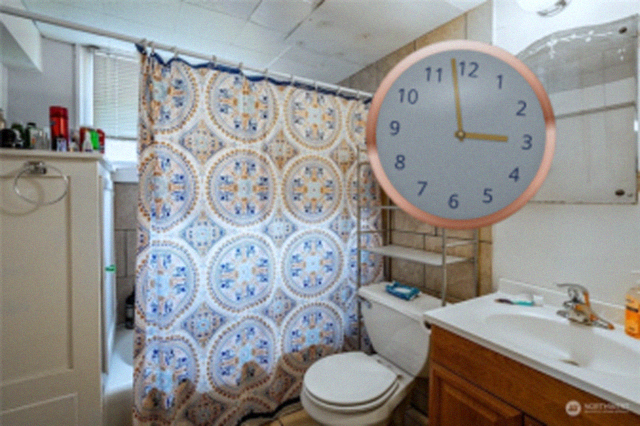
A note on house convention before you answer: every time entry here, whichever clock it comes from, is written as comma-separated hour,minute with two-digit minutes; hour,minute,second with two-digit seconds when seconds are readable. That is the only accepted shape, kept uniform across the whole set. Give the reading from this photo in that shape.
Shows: 2,58
